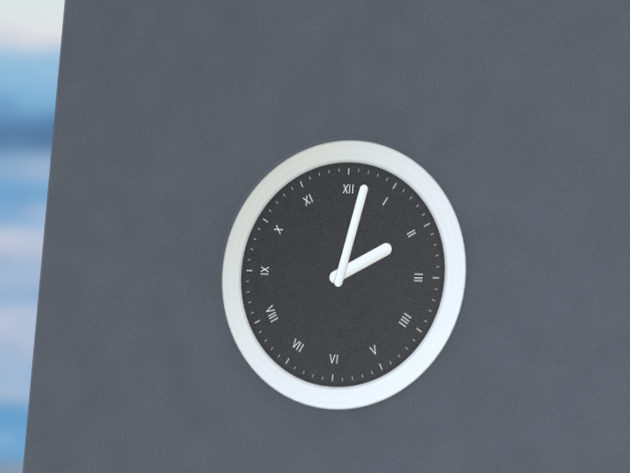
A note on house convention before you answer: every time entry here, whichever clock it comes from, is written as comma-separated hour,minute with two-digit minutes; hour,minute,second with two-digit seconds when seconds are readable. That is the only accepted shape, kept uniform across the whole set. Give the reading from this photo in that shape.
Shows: 2,02
